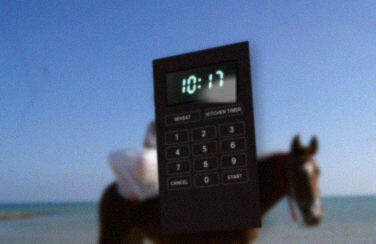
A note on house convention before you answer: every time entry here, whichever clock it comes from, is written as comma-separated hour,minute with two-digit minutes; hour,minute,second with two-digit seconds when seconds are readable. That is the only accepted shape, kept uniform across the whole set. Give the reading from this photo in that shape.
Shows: 10,17
